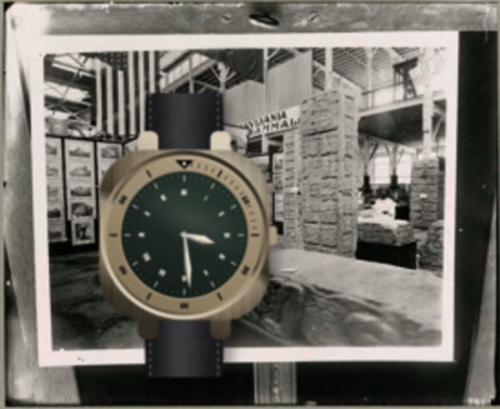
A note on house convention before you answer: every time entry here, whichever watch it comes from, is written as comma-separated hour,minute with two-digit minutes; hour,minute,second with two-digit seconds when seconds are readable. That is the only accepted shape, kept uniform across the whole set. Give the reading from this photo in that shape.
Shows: 3,29
